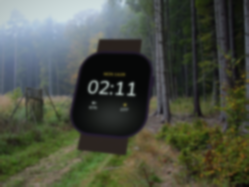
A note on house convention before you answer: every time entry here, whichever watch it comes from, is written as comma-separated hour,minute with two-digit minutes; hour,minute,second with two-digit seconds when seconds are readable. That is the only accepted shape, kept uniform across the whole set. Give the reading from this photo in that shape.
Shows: 2,11
